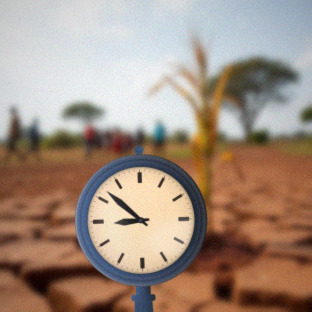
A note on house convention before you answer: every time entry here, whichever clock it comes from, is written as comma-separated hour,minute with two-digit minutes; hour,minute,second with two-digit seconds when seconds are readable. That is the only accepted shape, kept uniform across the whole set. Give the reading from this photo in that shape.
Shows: 8,52
